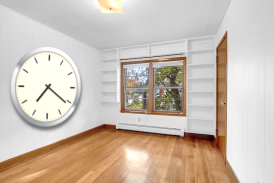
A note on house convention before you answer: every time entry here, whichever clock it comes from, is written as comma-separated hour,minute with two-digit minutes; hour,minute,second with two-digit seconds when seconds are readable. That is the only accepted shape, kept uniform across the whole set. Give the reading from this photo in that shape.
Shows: 7,21
